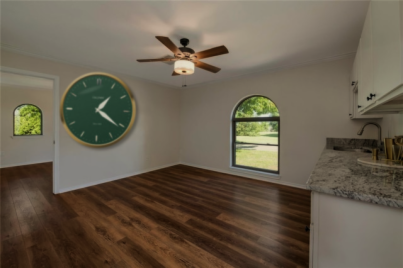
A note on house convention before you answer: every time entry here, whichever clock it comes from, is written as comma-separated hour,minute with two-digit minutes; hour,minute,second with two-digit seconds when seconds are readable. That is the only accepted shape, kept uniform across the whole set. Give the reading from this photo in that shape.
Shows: 1,21
